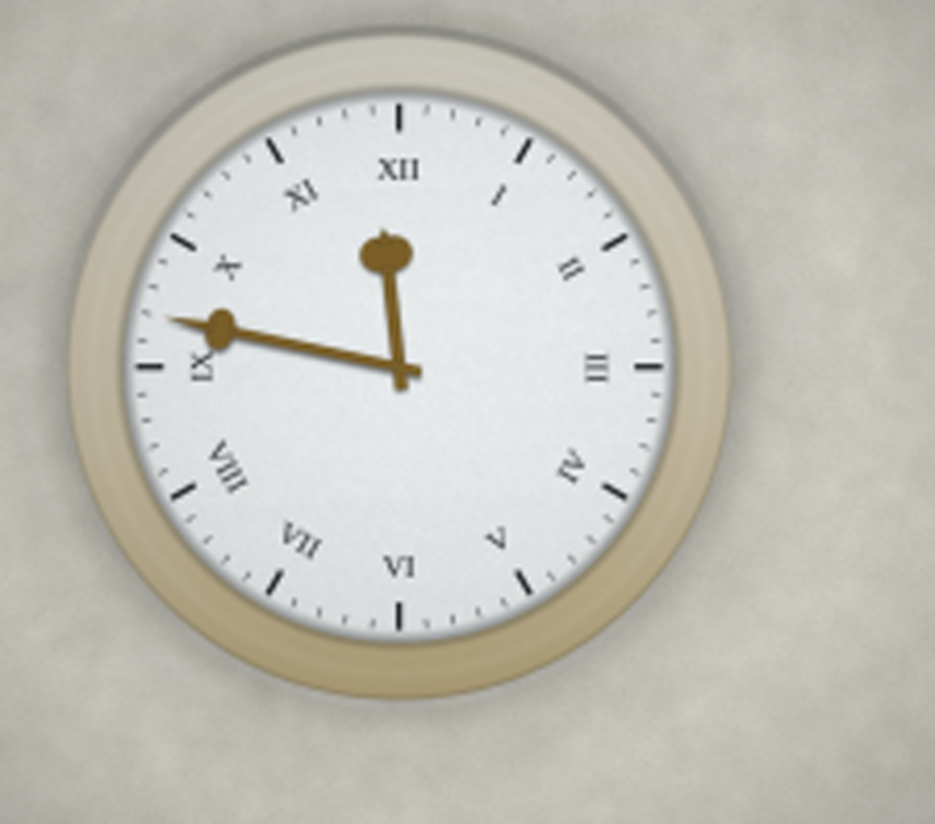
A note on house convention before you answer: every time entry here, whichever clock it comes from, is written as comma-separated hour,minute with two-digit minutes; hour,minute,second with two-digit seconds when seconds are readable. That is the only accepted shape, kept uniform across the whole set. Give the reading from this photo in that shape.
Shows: 11,47
